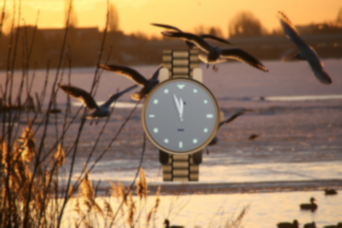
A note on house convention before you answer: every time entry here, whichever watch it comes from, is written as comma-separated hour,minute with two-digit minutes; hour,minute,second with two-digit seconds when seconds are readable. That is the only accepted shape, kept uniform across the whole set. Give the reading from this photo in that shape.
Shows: 11,57
